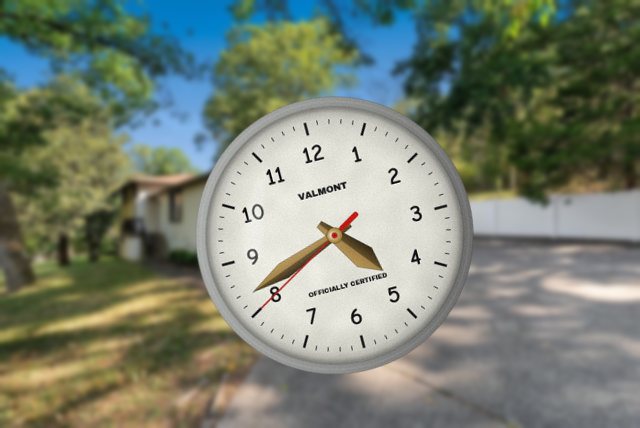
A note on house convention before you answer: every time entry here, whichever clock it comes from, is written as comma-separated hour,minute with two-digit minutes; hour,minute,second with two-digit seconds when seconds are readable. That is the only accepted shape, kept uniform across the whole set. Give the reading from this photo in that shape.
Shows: 4,41,40
